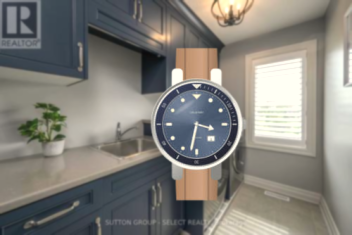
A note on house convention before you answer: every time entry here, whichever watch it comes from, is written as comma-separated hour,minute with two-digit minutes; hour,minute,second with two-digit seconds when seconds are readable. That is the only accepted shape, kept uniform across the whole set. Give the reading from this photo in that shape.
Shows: 3,32
